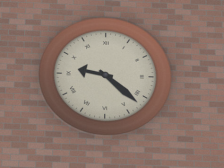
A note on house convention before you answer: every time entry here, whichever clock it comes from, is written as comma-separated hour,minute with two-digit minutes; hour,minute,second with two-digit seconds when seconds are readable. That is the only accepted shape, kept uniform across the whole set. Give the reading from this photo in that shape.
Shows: 9,22
